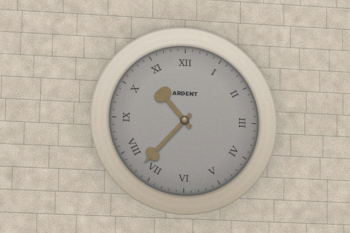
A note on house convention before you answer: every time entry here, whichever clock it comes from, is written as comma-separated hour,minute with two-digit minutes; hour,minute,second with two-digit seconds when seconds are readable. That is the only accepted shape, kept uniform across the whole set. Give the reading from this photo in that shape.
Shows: 10,37
